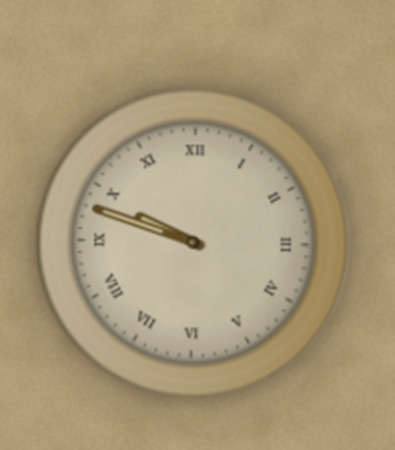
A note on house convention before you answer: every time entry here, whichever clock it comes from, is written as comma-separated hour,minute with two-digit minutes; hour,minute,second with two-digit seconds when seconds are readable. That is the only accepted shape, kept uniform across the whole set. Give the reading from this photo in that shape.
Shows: 9,48
